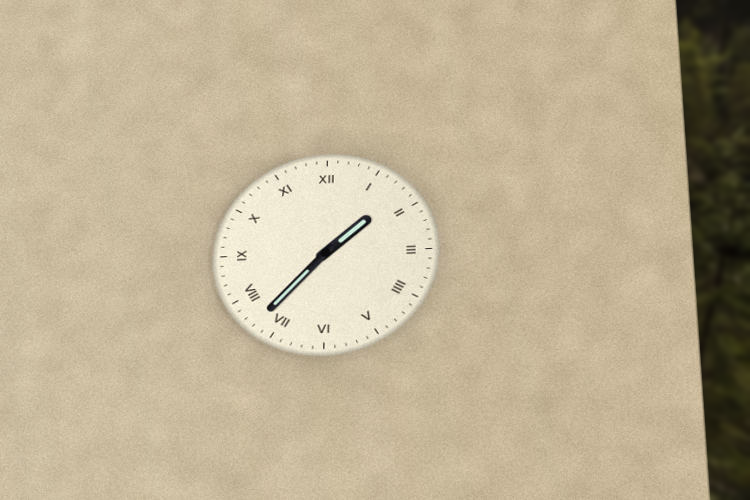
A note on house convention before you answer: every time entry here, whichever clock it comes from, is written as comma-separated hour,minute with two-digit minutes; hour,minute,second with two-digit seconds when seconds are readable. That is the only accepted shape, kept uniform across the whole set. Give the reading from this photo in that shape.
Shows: 1,37
